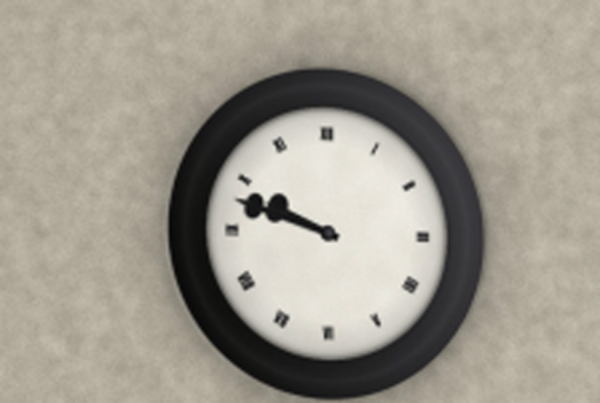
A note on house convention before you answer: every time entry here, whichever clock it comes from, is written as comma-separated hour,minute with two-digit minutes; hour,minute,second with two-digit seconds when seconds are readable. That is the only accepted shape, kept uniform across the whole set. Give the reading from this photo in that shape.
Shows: 9,48
